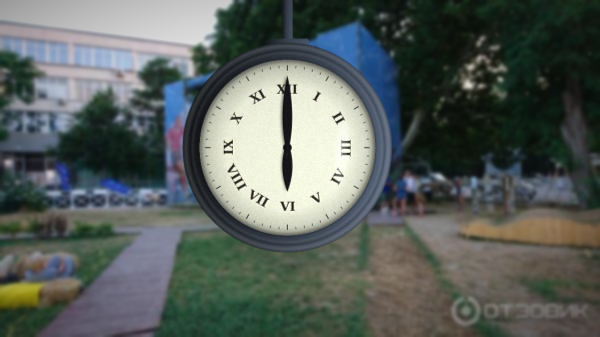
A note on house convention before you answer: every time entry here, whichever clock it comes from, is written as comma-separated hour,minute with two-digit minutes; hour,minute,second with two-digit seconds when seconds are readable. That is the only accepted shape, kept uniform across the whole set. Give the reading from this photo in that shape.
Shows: 6,00
